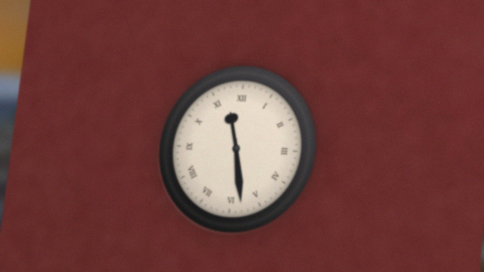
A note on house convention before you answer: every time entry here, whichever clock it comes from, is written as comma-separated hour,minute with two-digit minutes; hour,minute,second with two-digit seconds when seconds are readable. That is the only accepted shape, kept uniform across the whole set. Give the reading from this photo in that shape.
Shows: 11,28
